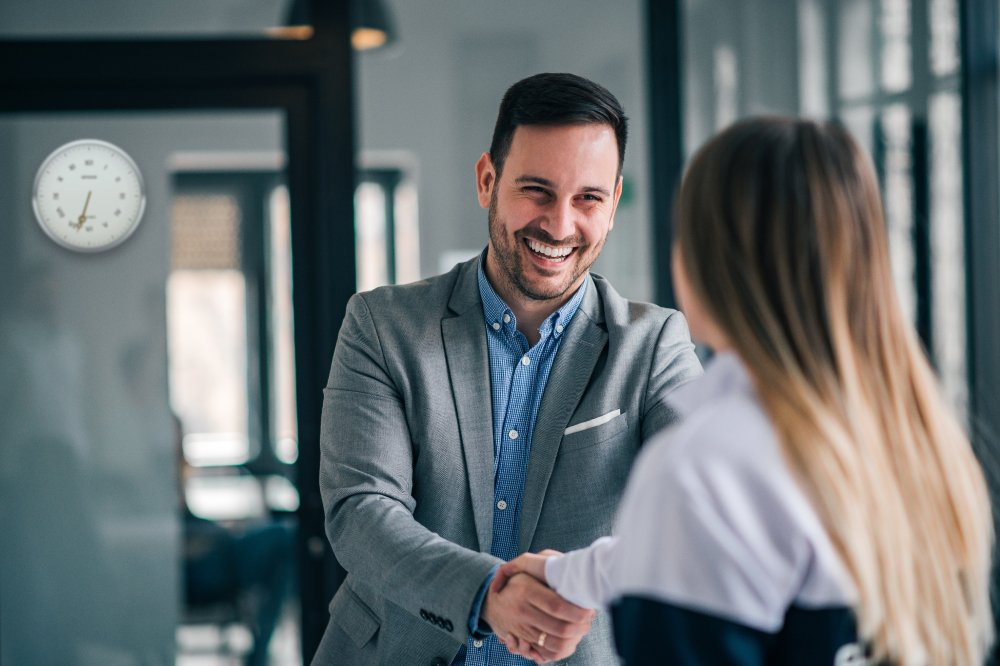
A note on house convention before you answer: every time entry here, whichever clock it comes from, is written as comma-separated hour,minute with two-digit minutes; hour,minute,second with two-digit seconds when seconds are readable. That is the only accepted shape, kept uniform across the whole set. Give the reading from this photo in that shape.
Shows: 6,33
